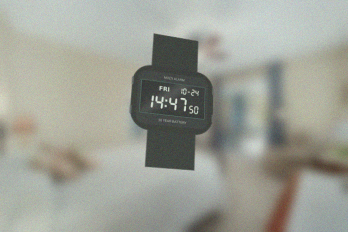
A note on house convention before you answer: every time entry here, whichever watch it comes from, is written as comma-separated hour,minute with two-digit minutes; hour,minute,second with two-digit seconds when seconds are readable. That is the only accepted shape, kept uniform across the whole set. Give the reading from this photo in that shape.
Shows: 14,47,50
